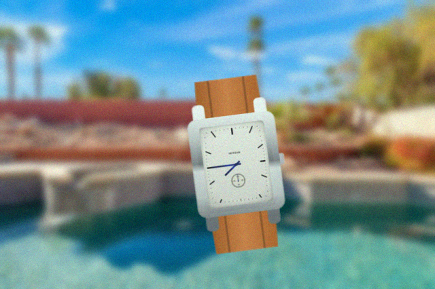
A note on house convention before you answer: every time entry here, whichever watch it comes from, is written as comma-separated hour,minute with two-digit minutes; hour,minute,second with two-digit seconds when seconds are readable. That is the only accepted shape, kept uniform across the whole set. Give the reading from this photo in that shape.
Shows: 7,45
